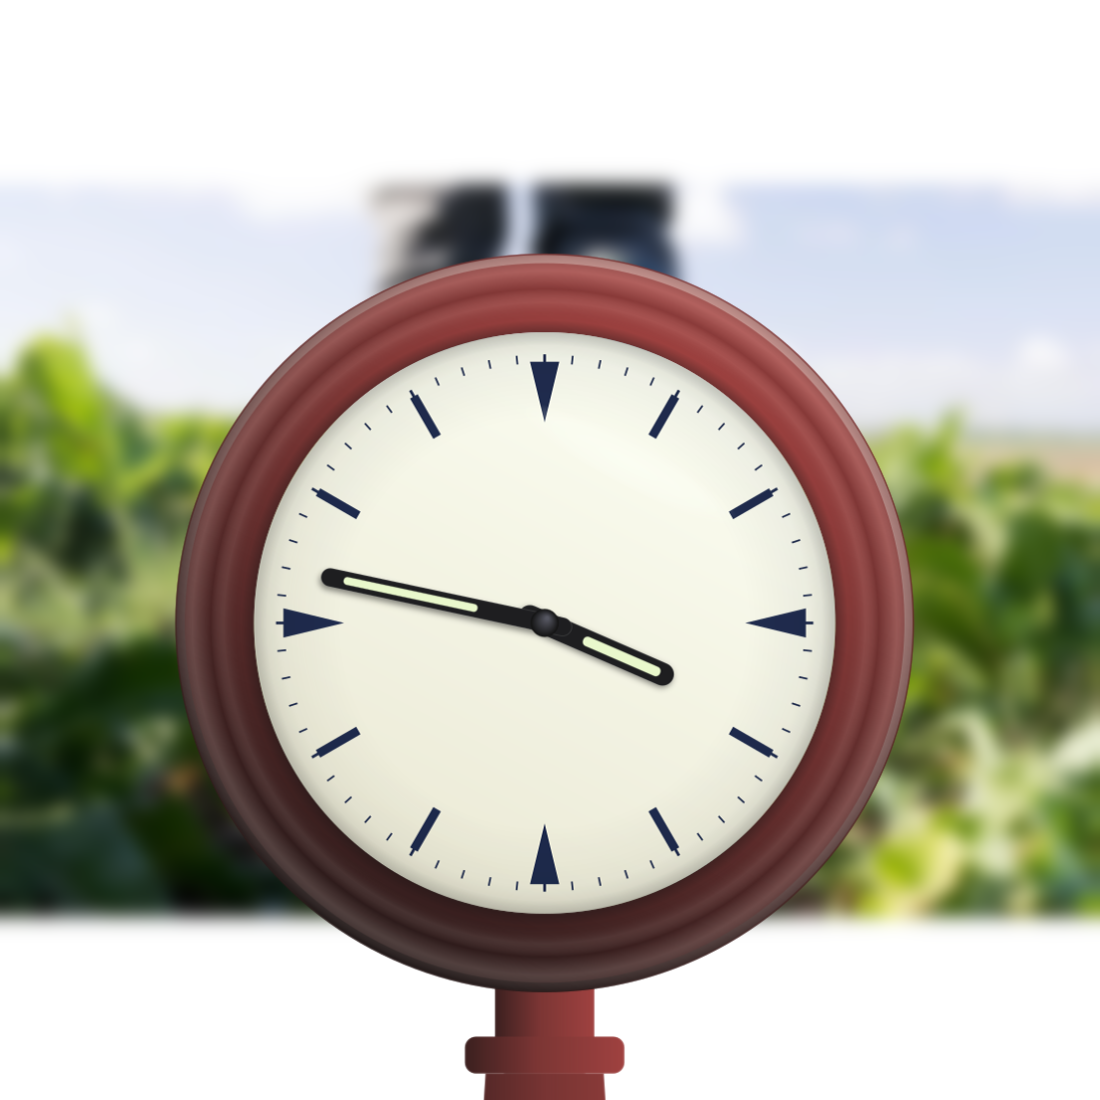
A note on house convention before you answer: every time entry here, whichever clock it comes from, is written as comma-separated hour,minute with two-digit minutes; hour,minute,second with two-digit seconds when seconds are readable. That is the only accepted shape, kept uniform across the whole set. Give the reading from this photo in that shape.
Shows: 3,47
